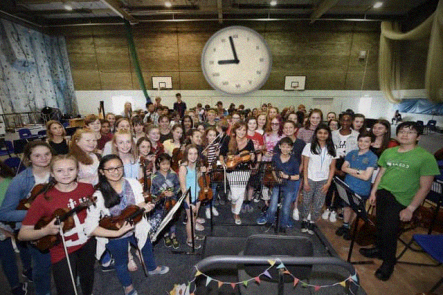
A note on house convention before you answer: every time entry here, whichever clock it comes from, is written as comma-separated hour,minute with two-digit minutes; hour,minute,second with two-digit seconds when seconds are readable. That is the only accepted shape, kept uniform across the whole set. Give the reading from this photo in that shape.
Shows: 8,58
